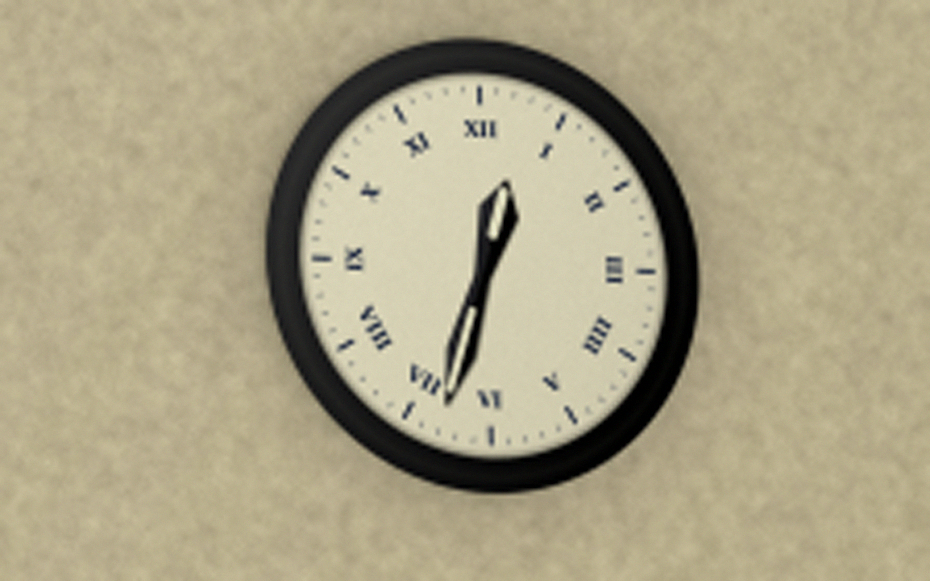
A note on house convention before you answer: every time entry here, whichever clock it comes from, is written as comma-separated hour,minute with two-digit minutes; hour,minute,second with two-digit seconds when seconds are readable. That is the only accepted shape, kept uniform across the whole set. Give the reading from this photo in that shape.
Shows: 12,33
